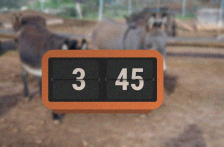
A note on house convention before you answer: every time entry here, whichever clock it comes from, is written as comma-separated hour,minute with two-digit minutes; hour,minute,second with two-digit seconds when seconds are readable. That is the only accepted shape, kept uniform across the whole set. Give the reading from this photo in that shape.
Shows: 3,45
